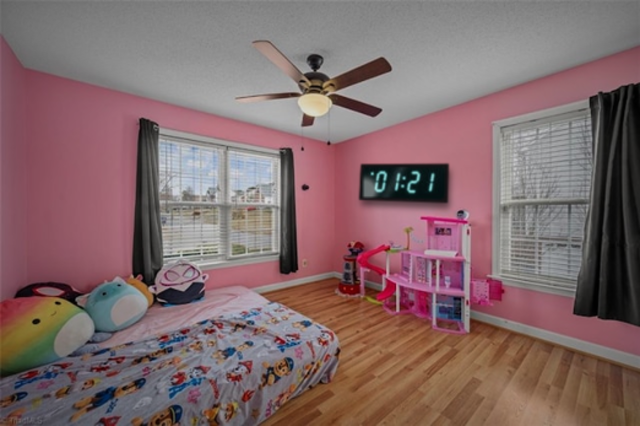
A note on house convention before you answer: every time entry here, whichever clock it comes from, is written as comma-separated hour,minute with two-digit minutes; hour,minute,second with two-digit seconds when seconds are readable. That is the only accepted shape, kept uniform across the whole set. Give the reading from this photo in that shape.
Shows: 1,21
